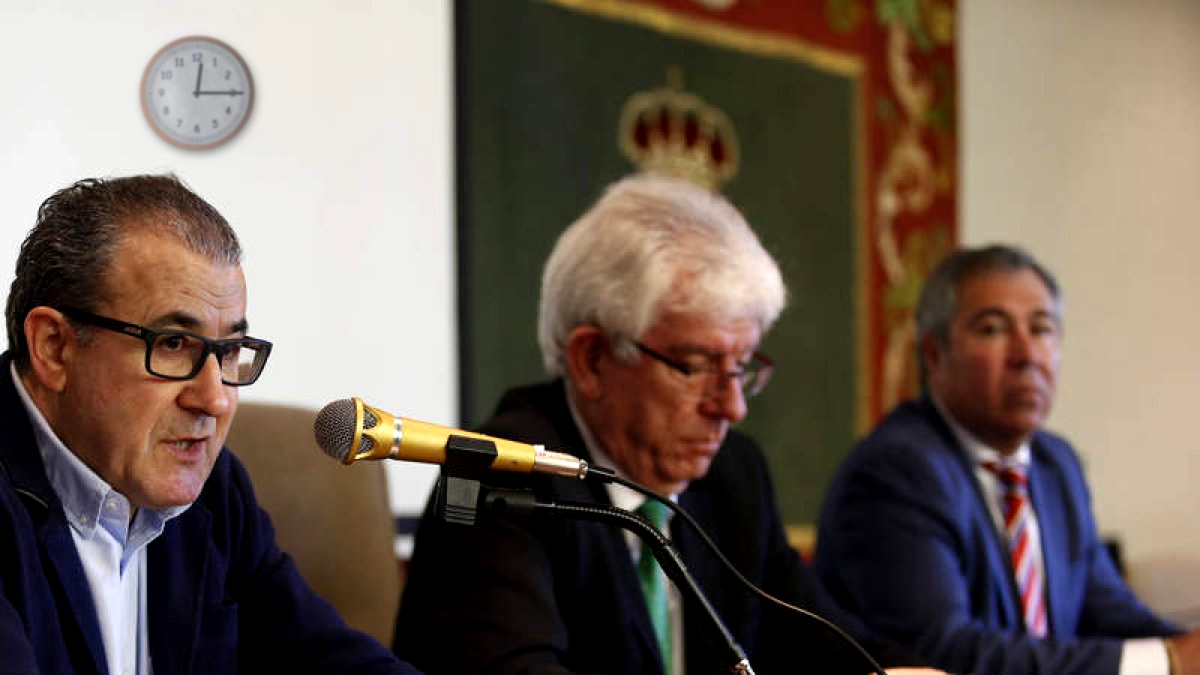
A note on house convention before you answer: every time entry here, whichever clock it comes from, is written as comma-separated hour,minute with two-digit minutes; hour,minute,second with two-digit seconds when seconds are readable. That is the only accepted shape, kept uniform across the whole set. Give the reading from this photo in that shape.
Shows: 12,15
